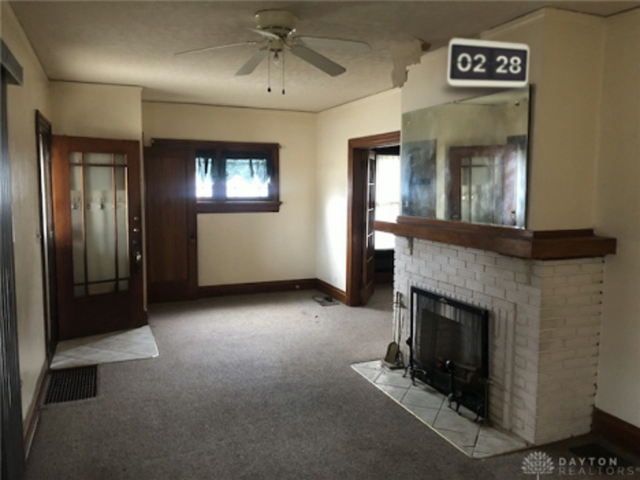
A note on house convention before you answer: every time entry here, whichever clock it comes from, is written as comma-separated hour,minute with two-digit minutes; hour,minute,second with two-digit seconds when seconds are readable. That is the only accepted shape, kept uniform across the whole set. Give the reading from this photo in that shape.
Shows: 2,28
